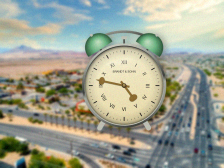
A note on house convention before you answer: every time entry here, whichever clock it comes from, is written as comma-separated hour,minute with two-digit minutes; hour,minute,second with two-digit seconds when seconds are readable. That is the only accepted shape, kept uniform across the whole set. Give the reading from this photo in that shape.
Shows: 4,47
